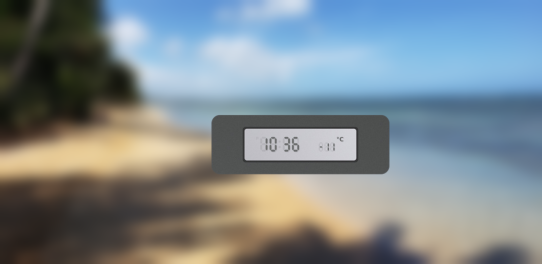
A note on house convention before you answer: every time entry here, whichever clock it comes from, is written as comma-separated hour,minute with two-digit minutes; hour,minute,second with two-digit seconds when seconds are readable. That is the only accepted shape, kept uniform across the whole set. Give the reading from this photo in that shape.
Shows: 10,36
